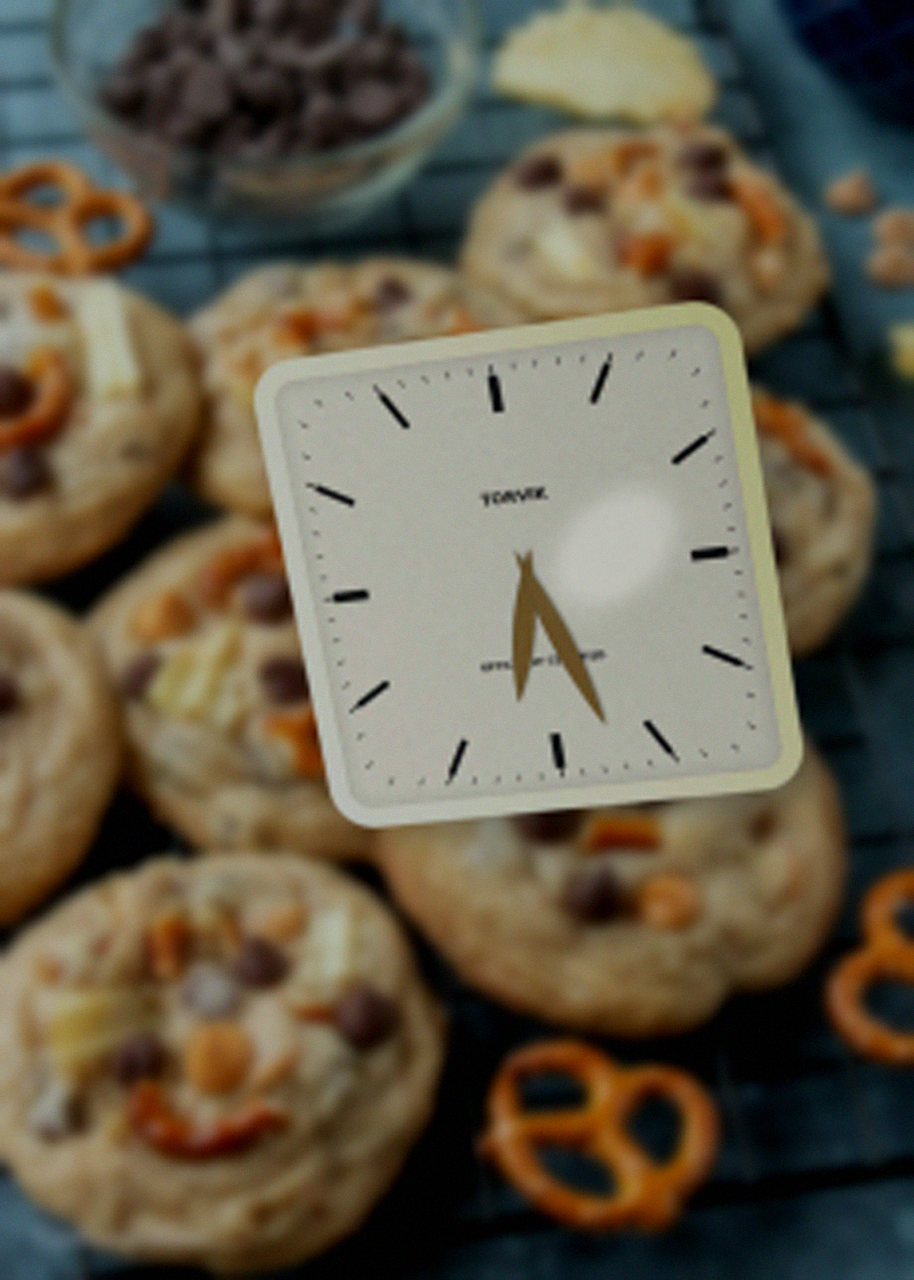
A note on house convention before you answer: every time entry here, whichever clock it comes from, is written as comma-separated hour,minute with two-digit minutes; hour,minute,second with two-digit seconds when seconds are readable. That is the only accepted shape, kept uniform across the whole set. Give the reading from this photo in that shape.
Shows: 6,27
